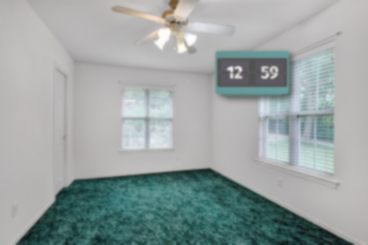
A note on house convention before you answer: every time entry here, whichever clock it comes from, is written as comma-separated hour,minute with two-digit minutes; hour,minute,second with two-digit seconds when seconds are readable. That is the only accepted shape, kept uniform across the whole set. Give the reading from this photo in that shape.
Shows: 12,59
